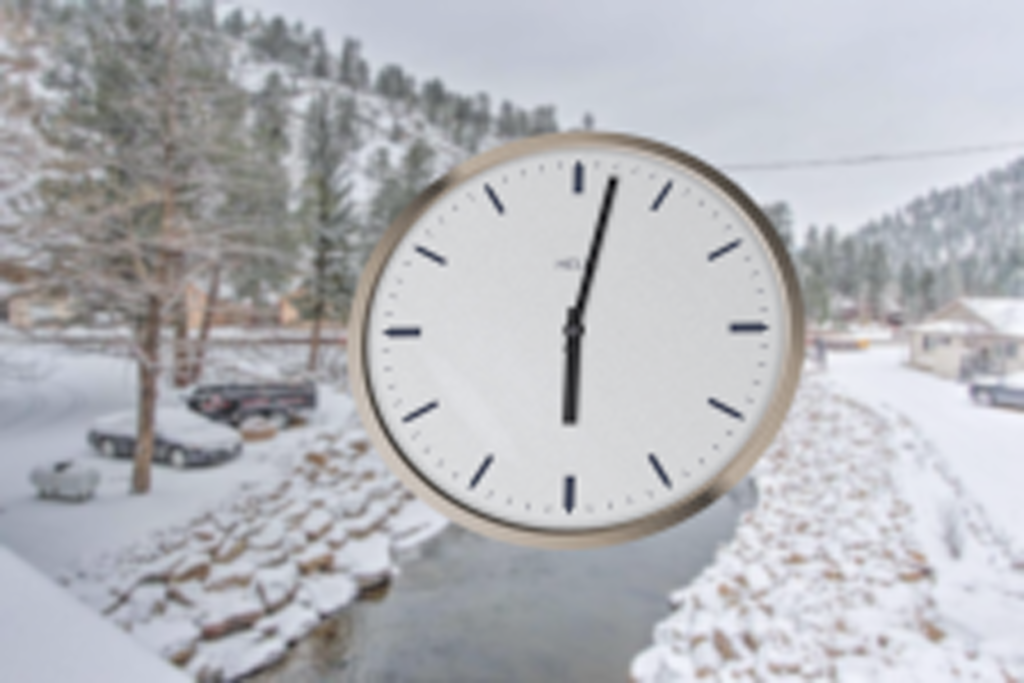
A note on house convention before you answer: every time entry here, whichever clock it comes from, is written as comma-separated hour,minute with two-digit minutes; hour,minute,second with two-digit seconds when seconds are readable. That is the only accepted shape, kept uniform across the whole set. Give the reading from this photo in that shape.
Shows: 6,02
